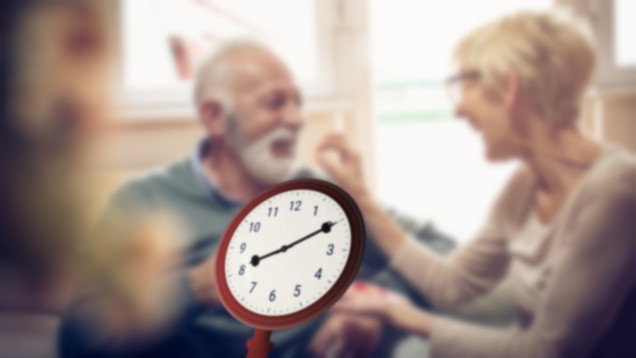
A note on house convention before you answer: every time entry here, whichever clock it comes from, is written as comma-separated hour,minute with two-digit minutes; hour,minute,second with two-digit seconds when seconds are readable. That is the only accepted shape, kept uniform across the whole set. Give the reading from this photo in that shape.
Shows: 8,10
